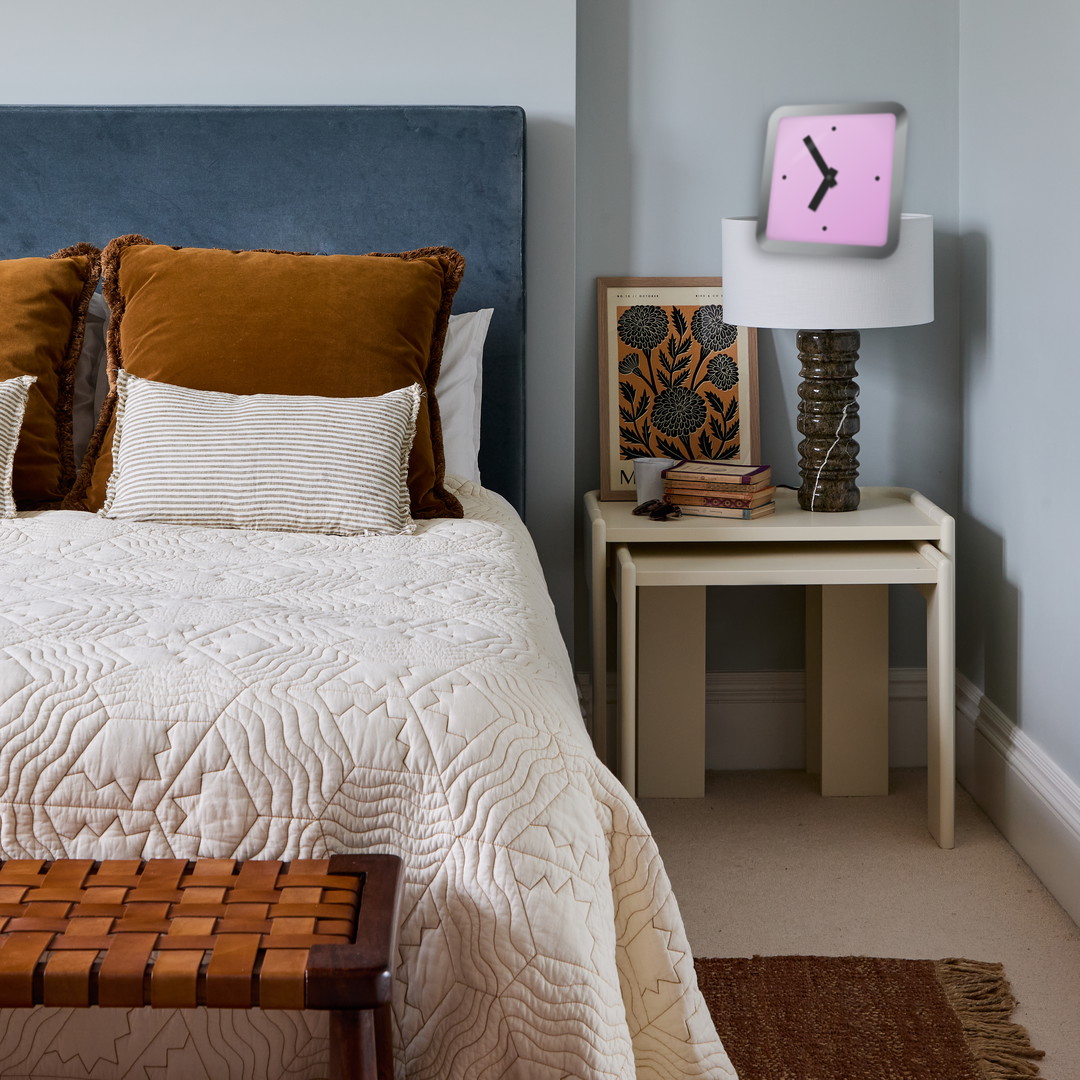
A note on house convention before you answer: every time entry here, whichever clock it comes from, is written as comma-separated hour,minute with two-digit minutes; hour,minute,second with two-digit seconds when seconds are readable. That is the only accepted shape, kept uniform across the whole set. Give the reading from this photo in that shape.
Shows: 6,54
